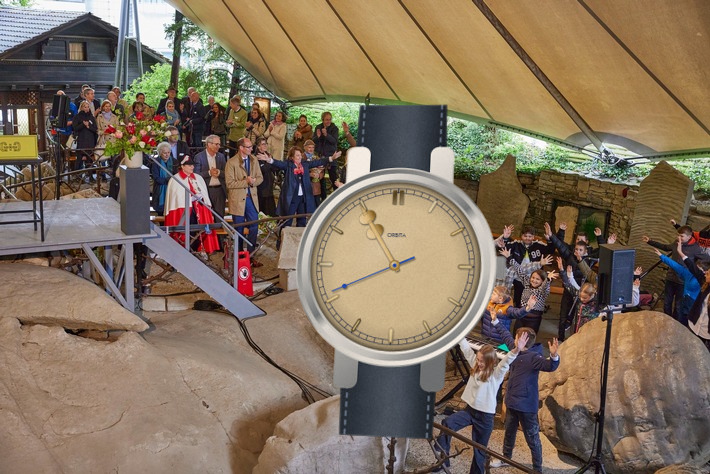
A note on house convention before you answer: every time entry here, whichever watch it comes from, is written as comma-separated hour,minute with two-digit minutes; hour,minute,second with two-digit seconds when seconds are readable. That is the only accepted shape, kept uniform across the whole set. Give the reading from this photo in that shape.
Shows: 10,54,41
